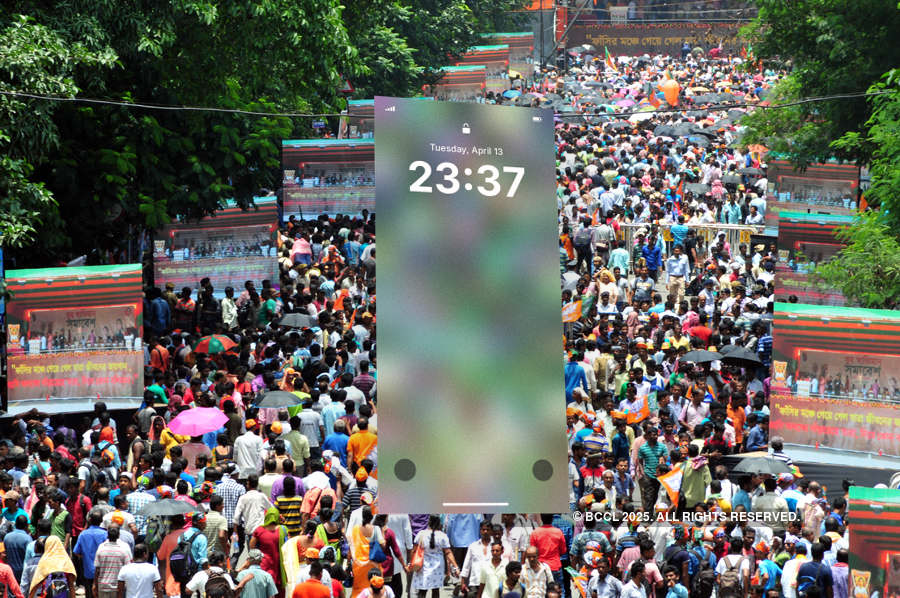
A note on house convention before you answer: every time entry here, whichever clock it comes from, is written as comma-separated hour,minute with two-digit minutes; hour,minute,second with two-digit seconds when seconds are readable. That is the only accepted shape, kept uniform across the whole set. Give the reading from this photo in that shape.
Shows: 23,37
